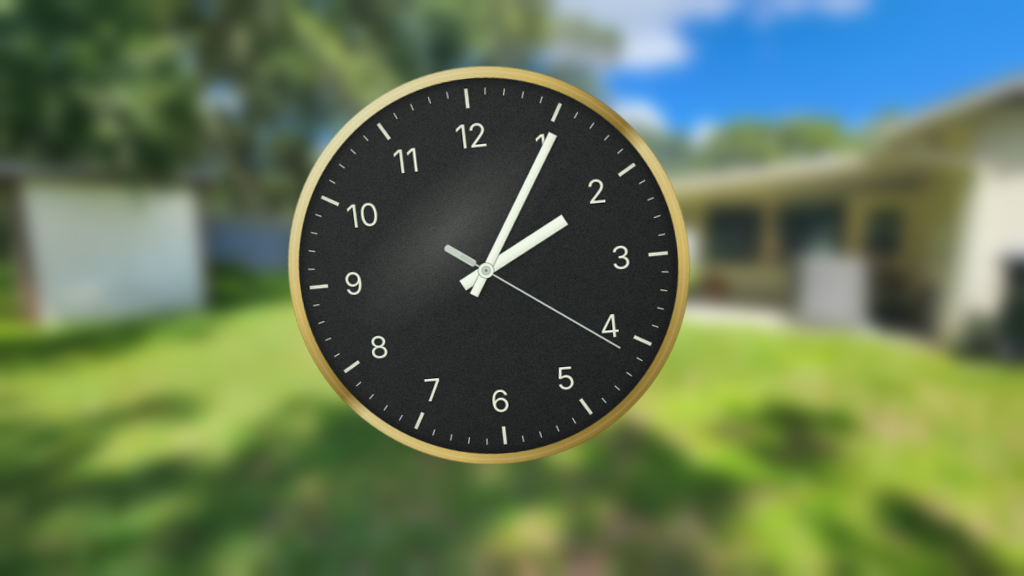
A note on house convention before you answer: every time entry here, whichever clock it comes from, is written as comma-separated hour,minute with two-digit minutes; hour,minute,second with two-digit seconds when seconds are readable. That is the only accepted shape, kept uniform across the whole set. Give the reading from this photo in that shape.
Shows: 2,05,21
